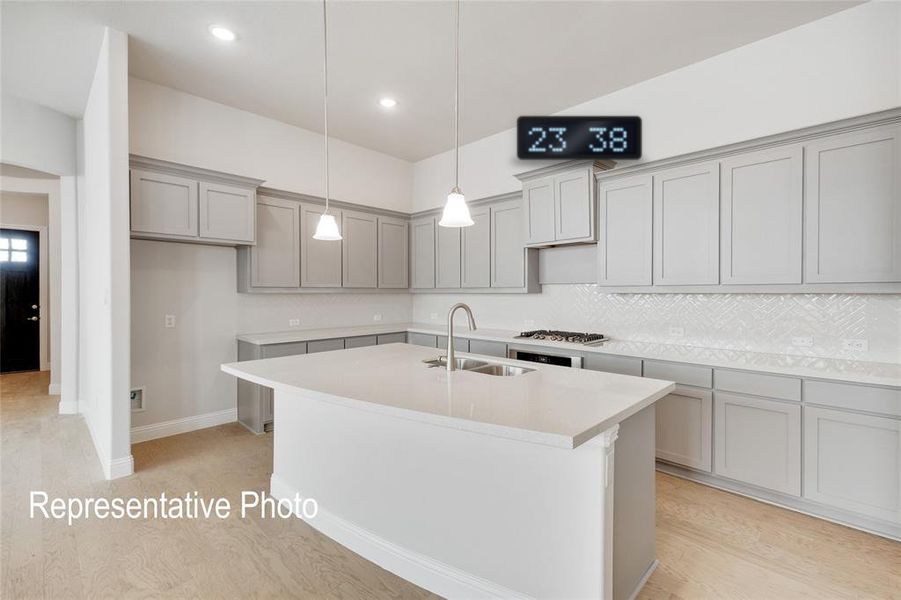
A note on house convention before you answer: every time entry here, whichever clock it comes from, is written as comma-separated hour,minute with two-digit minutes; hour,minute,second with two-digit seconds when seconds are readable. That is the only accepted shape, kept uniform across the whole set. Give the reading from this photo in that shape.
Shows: 23,38
